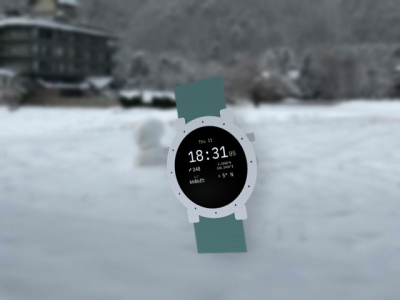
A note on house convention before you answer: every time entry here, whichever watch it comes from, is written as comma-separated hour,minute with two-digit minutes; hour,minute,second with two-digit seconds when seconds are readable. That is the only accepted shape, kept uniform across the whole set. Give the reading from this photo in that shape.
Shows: 18,31
